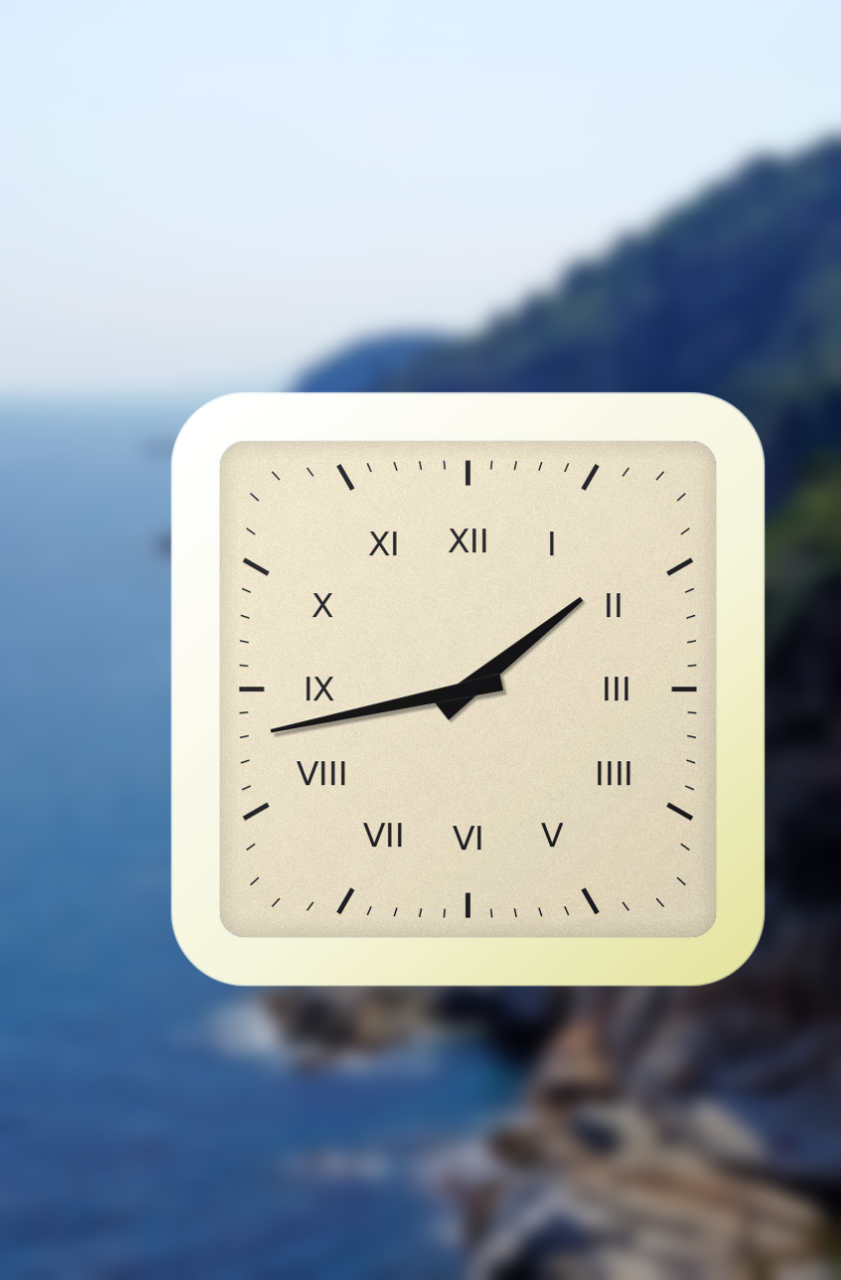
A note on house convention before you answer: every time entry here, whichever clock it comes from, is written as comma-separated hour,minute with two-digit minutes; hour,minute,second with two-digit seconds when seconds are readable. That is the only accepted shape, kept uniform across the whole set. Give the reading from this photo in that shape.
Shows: 1,43
